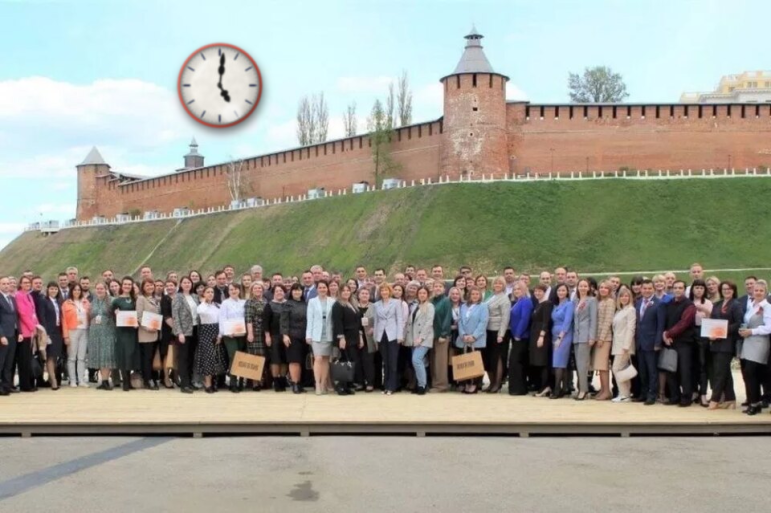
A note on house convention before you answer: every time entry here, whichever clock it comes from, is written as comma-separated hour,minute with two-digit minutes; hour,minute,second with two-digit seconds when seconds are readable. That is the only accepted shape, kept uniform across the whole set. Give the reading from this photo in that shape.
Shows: 5,01
